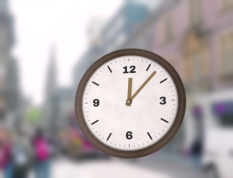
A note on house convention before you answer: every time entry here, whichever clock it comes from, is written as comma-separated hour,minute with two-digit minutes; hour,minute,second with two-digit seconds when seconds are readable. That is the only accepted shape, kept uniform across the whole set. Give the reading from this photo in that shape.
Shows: 12,07
